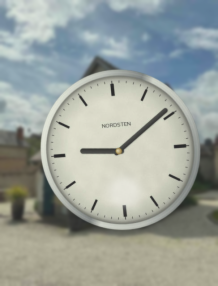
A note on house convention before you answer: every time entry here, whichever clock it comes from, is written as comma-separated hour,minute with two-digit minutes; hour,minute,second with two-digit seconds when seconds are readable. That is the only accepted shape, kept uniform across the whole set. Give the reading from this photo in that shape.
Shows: 9,09
